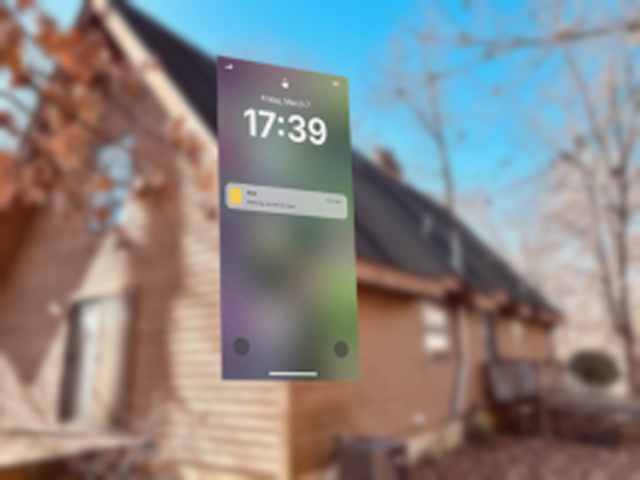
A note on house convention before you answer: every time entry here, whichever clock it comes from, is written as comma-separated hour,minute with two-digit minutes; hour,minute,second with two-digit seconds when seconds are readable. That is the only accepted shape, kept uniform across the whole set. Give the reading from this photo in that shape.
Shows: 17,39
